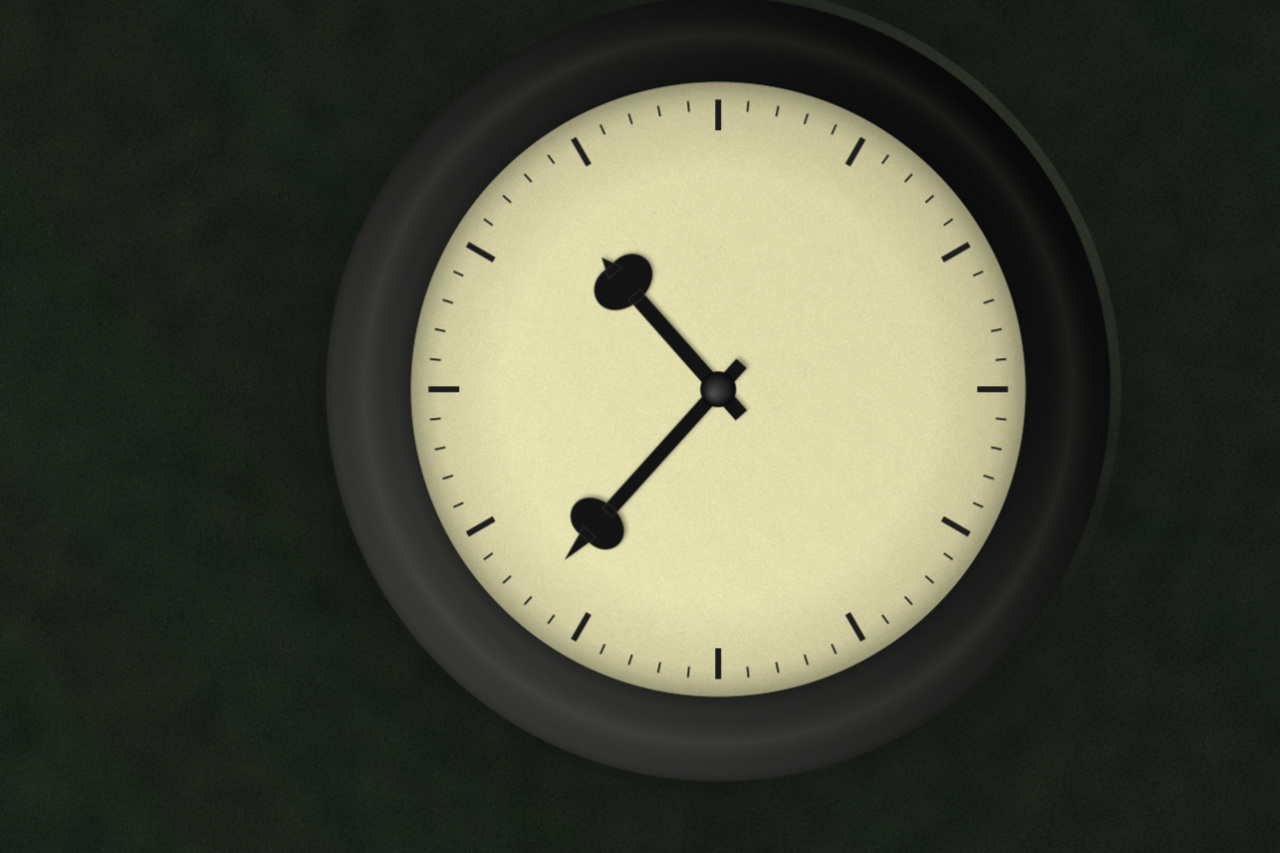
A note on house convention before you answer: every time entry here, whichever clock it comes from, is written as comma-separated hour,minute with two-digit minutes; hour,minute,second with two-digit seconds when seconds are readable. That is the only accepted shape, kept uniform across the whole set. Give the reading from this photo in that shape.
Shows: 10,37
